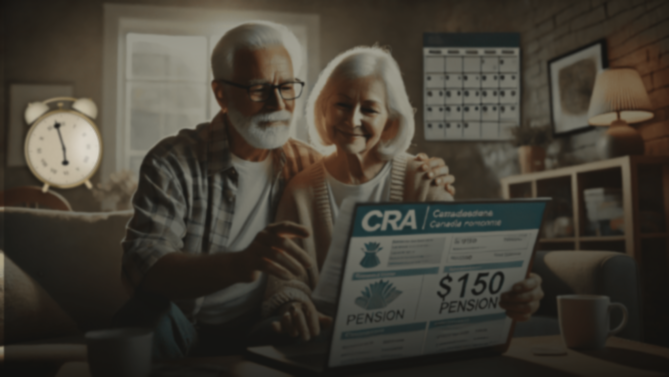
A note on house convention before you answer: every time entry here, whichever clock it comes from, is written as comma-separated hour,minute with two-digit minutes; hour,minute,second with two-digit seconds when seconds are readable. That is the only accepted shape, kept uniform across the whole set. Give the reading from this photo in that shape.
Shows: 5,58
